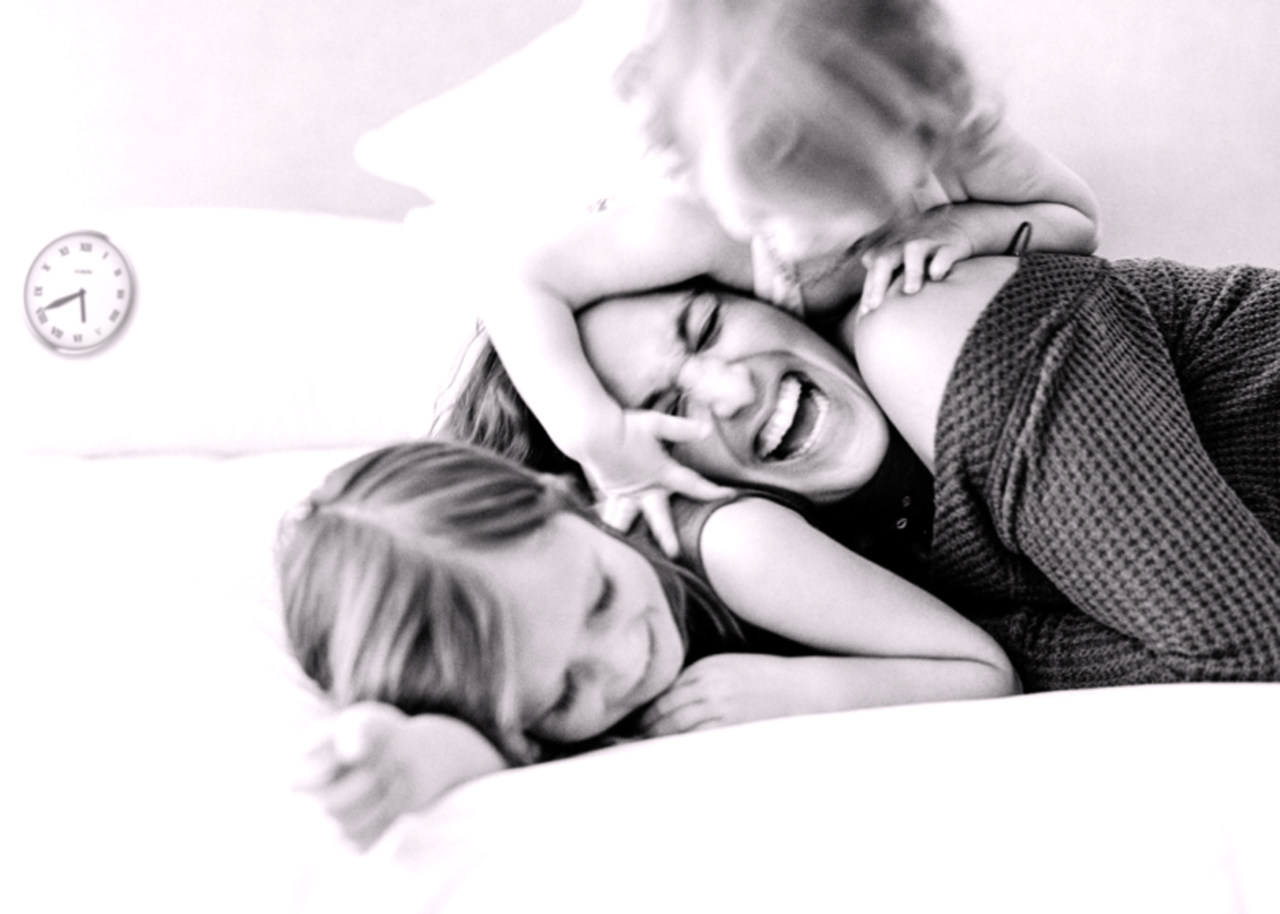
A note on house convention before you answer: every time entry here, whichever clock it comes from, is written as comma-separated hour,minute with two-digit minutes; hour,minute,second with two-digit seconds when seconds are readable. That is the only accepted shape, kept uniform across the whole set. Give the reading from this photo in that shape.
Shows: 5,41
